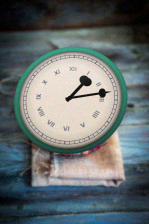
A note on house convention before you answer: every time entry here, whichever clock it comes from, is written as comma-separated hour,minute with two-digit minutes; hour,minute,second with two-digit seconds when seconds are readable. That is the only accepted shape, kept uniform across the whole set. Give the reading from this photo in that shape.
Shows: 1,13
